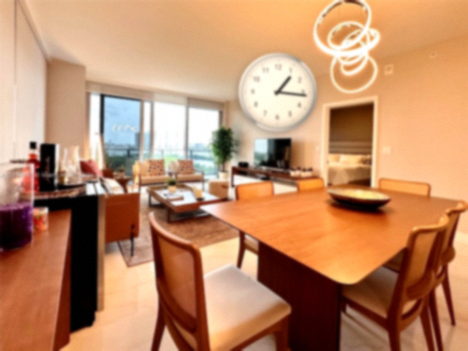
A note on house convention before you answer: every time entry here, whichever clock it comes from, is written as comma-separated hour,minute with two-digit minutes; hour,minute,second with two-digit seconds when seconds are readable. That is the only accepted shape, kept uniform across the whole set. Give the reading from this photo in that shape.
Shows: 1,16
